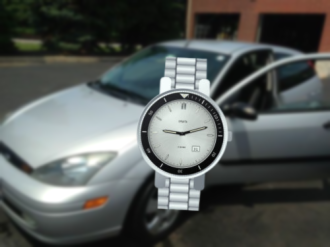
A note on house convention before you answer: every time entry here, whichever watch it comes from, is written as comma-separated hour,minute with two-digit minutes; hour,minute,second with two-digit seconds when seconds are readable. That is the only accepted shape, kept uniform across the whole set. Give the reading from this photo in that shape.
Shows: 9,12
